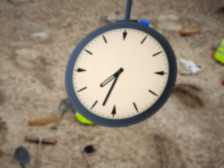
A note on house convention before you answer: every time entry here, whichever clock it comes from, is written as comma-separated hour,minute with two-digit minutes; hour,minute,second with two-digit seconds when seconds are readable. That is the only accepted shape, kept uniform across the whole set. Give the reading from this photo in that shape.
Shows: 7,33
